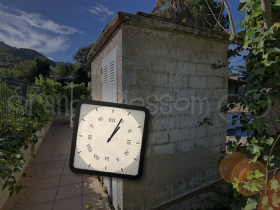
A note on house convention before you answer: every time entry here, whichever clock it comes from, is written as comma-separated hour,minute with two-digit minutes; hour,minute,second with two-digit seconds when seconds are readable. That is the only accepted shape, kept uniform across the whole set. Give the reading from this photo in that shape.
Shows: 1,04
